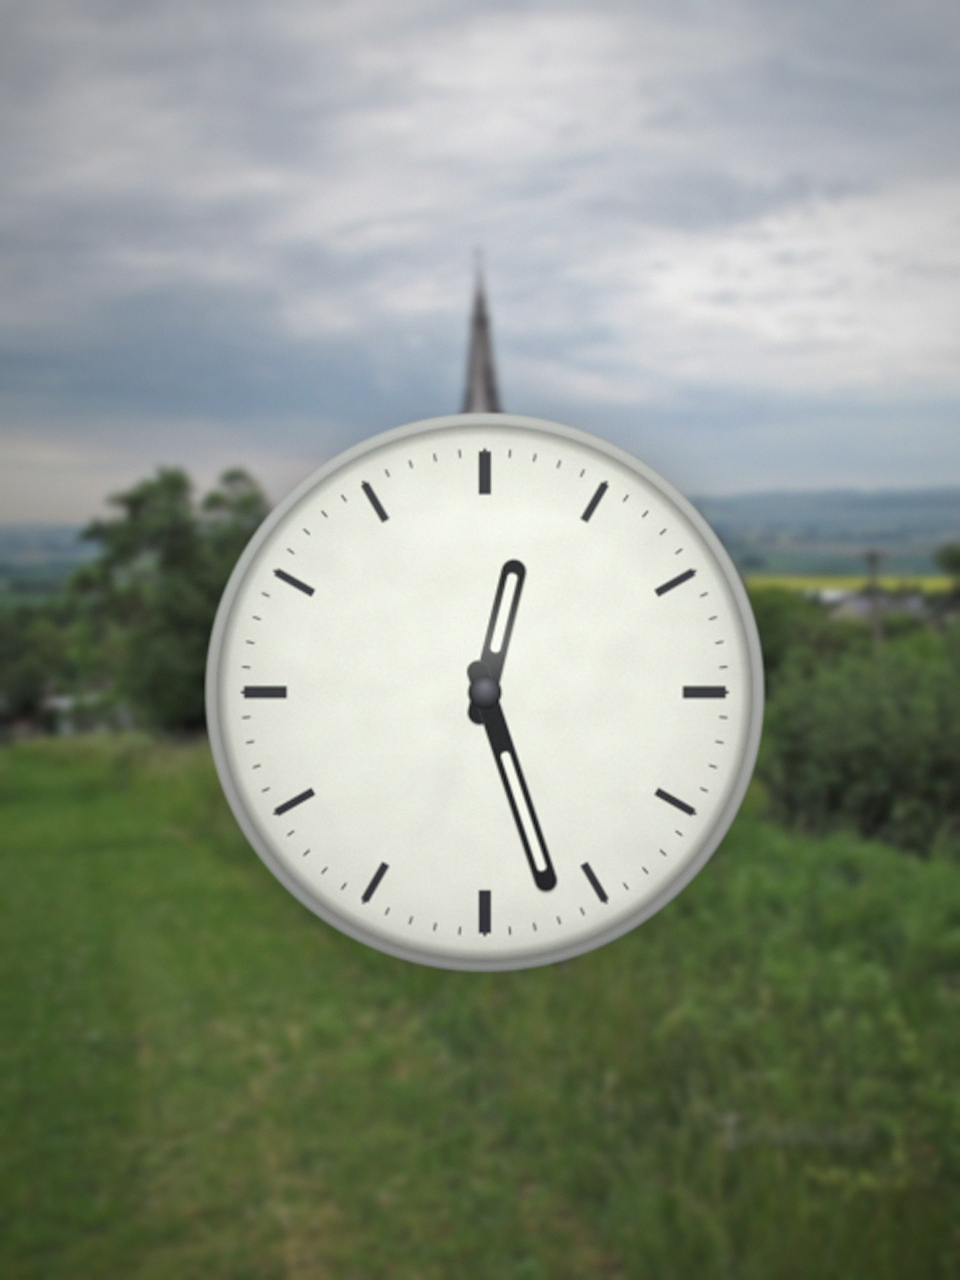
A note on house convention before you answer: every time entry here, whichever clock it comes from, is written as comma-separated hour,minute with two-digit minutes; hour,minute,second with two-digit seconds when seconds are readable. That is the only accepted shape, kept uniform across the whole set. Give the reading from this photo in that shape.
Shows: 12,27
